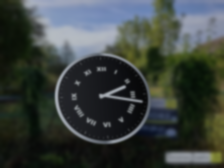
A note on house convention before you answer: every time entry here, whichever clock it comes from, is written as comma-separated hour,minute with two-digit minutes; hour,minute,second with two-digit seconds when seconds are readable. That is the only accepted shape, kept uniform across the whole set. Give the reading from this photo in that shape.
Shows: 2,17
